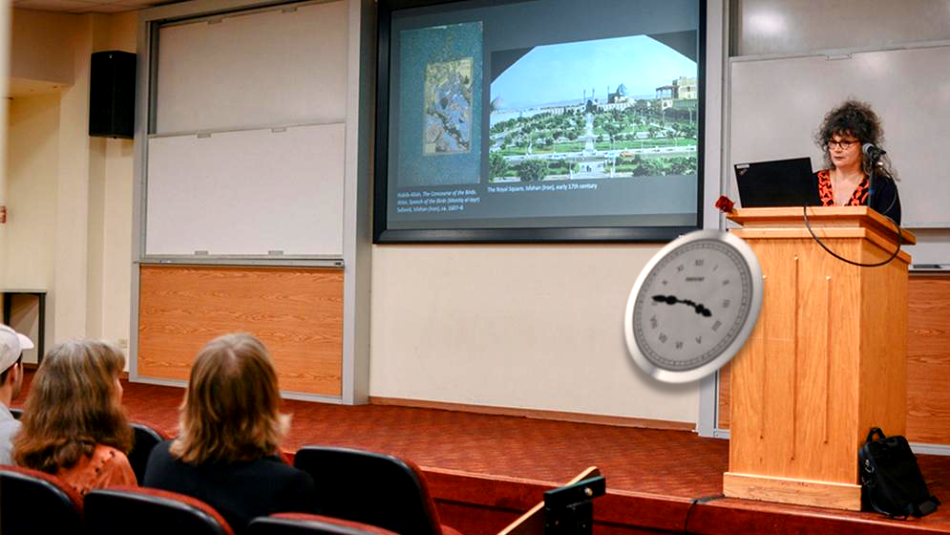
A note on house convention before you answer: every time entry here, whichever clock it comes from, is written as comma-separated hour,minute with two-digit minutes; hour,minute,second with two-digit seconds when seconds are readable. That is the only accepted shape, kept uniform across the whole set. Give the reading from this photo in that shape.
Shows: 3,46
